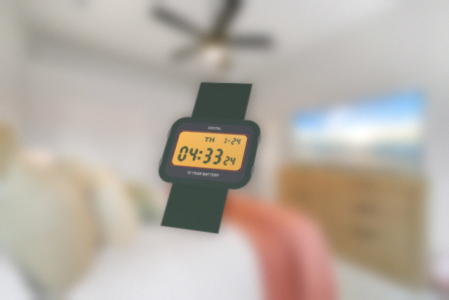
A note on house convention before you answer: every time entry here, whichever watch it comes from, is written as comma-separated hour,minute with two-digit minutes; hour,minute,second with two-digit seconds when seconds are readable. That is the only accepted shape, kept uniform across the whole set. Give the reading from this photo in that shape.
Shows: 4,33,24
